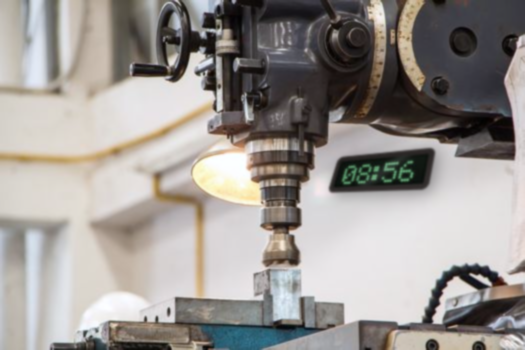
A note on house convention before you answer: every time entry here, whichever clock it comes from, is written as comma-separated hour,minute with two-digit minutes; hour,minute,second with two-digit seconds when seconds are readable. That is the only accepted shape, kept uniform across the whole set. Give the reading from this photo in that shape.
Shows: 8,56
